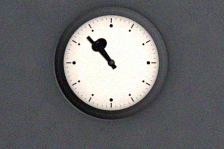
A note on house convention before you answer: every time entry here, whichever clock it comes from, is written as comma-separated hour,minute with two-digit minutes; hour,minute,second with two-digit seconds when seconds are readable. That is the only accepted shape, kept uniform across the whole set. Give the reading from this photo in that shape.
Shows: 10,53
